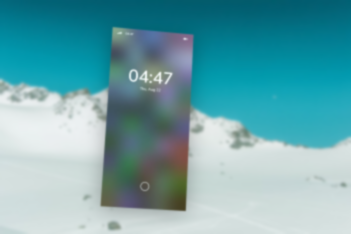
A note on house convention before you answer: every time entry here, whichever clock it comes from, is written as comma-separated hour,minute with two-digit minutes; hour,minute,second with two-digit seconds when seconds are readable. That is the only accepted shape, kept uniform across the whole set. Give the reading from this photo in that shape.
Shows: 4,47
